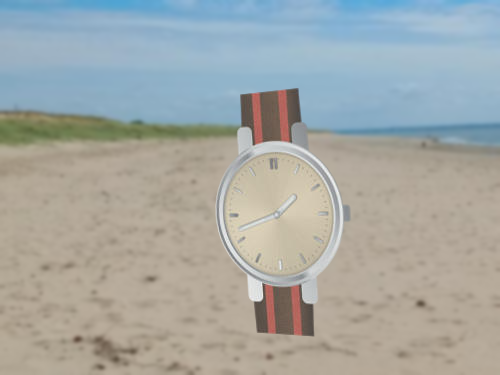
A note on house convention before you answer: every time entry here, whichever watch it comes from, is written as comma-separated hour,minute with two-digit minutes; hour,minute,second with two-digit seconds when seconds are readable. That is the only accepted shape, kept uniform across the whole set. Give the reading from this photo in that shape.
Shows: 1,42
